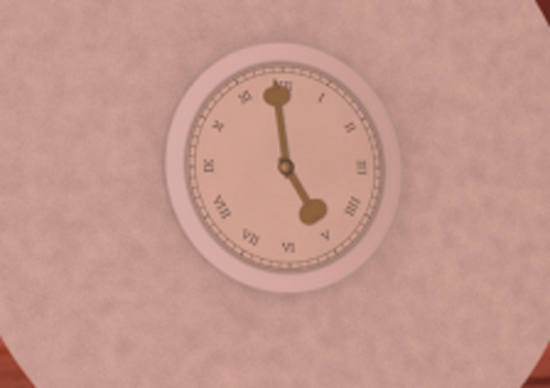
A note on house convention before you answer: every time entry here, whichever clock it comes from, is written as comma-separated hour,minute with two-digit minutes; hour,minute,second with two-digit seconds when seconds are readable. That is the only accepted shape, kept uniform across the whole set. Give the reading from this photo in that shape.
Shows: 4,59
